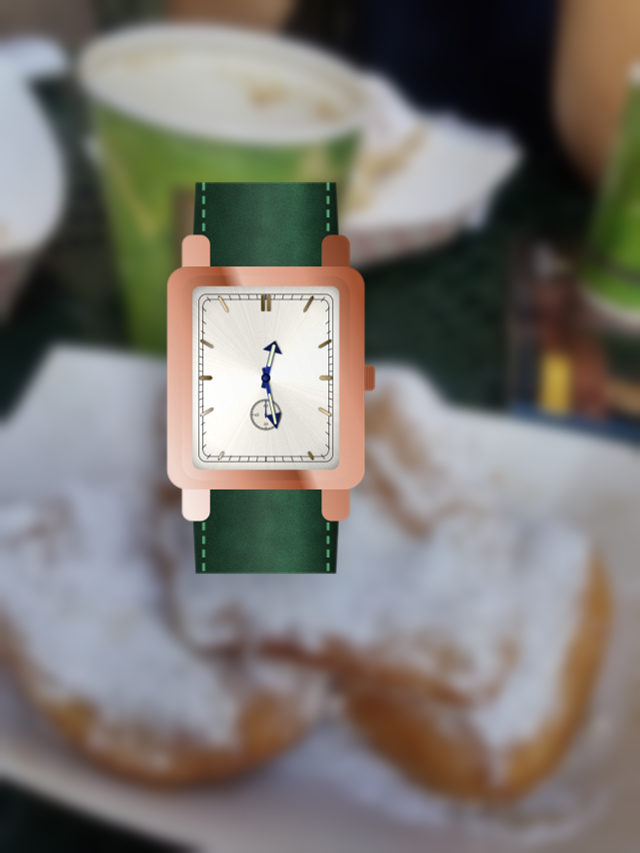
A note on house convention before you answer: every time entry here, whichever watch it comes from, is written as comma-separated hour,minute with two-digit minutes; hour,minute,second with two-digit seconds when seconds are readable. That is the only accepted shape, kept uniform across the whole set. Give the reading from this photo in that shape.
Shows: 12,28
